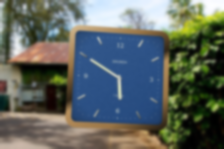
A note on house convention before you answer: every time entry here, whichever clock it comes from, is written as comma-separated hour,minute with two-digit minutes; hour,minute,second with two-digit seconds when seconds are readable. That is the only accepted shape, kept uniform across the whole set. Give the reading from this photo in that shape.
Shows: 5,50
